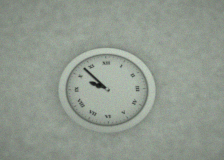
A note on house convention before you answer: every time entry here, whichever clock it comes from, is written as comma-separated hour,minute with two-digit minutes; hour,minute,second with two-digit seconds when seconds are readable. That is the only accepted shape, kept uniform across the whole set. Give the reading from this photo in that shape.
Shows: 9,53
